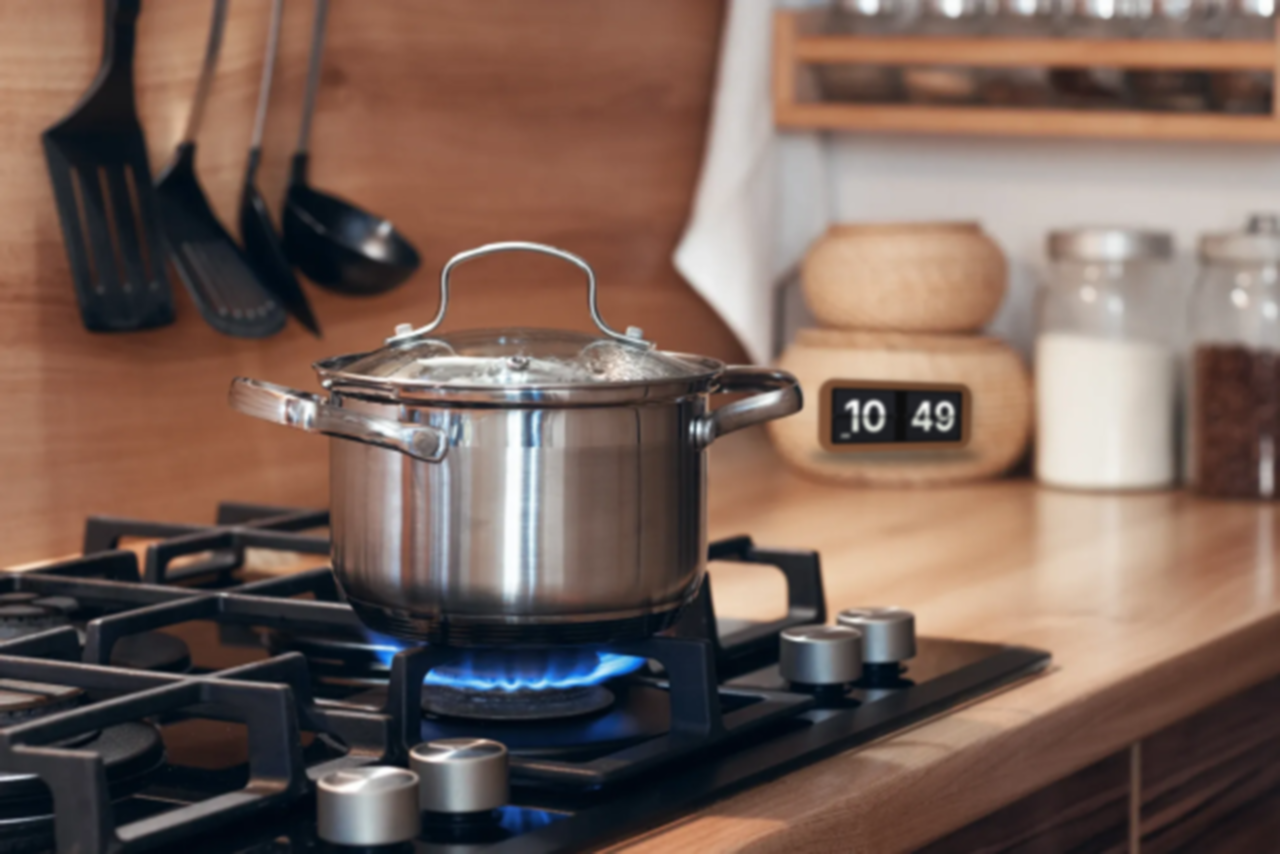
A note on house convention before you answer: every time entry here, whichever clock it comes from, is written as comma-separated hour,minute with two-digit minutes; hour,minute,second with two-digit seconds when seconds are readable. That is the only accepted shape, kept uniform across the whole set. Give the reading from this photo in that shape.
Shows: 10,49
